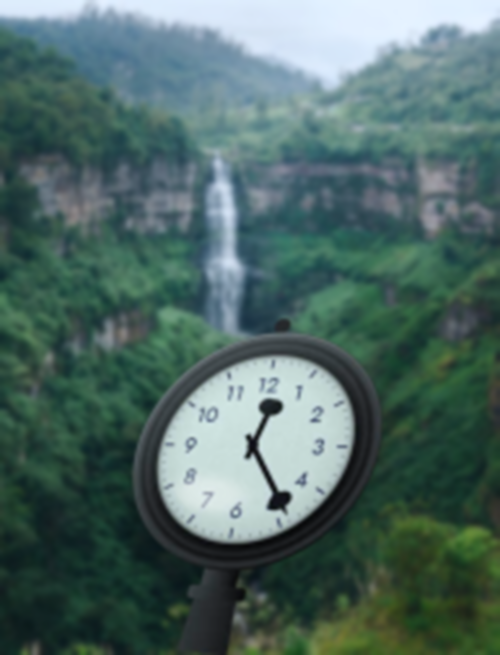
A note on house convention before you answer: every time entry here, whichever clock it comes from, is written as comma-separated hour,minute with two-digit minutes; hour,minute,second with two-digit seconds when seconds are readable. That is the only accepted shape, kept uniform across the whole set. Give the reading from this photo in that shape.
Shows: 12,24
